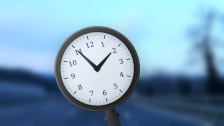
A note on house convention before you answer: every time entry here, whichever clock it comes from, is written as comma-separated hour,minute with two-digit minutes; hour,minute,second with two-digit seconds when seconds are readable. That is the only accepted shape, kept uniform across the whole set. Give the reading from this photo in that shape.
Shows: 1,55
